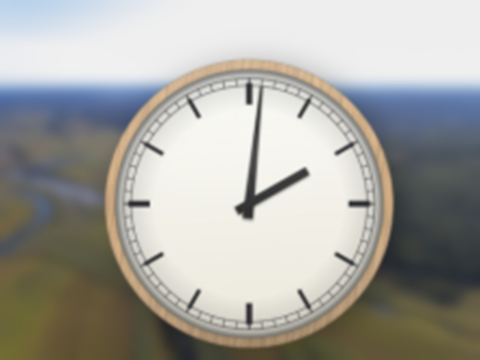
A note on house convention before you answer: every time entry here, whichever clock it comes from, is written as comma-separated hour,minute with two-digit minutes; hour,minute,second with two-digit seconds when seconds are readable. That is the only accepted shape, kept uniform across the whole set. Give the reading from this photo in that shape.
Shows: 2,01
